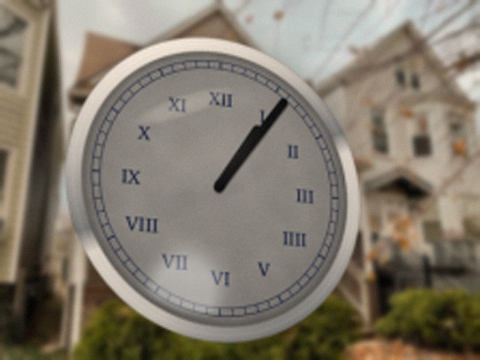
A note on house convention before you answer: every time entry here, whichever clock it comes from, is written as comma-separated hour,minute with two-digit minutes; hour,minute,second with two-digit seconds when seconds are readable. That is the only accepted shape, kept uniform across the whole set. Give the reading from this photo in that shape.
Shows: 1,06
